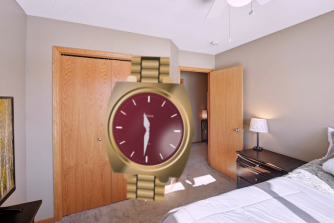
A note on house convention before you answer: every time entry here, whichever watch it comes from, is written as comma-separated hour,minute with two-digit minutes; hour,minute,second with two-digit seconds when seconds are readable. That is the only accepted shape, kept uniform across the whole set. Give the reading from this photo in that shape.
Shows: 11,31
